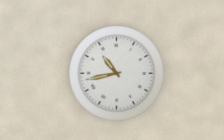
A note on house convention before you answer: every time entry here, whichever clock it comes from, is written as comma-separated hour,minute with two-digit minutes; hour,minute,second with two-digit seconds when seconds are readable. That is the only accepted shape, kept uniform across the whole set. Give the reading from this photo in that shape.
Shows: 10,43
